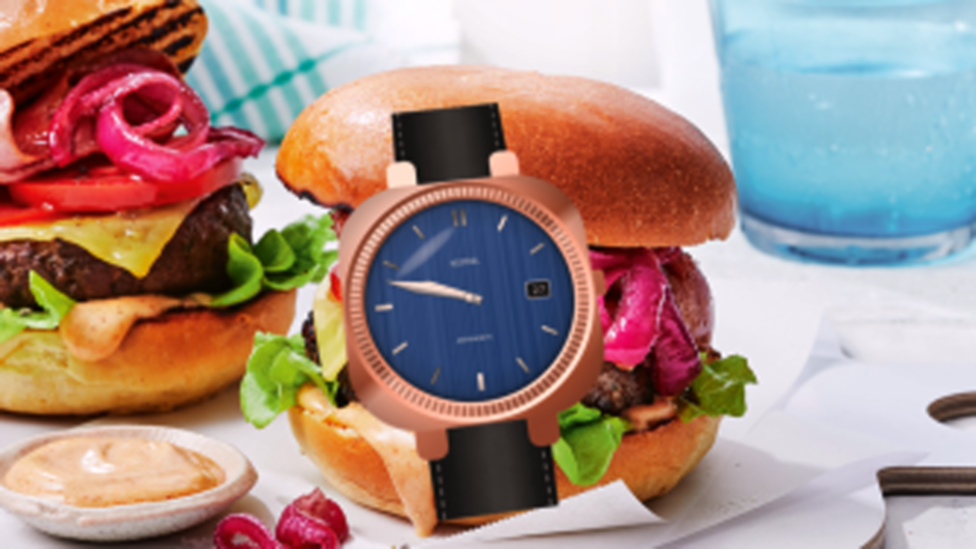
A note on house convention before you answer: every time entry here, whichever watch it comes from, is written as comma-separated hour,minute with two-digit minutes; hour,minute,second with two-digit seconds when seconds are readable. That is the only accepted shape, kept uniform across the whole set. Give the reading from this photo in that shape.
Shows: 9,48
